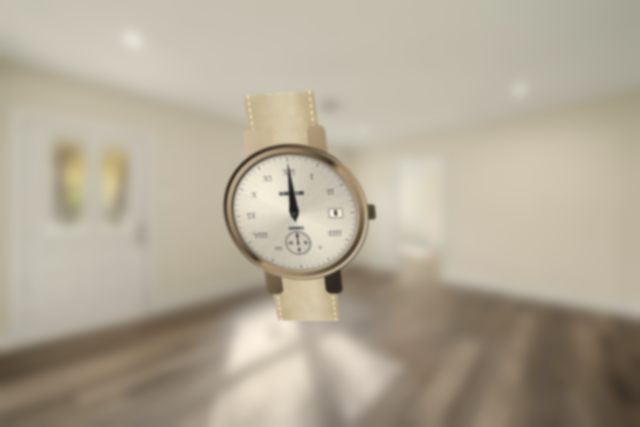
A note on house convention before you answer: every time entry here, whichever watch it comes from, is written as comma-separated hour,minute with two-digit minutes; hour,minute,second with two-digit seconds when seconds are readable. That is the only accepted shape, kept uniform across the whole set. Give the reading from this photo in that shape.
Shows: 12,00
